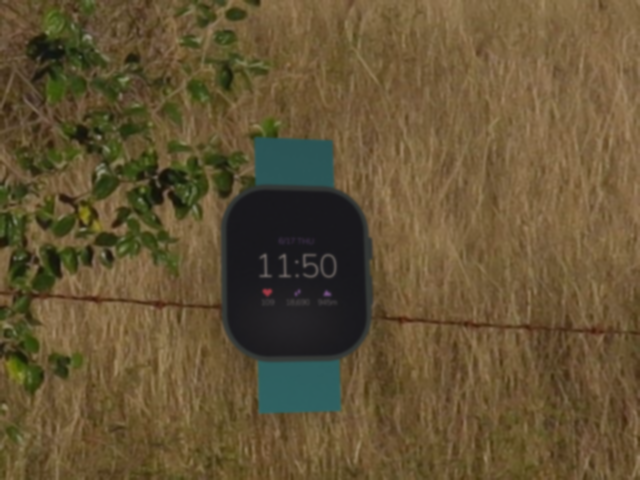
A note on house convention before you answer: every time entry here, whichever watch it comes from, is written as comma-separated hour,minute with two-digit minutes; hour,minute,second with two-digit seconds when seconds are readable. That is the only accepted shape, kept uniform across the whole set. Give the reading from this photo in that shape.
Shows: 11,50
